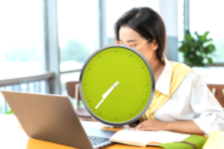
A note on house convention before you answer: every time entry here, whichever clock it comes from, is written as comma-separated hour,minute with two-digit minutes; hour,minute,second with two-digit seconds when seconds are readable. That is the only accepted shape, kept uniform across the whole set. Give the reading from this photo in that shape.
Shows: 7,37
